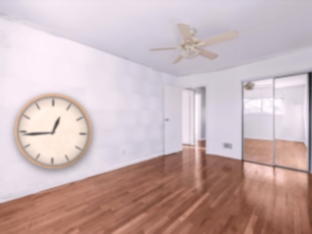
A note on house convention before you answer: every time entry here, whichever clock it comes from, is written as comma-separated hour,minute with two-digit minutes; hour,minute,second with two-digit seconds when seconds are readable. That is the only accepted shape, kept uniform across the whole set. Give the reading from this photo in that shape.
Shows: 12,44
